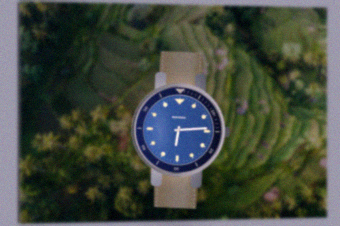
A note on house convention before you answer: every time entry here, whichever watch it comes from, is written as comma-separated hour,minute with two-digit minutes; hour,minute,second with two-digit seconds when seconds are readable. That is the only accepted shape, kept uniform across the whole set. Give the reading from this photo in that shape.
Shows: 6,14
